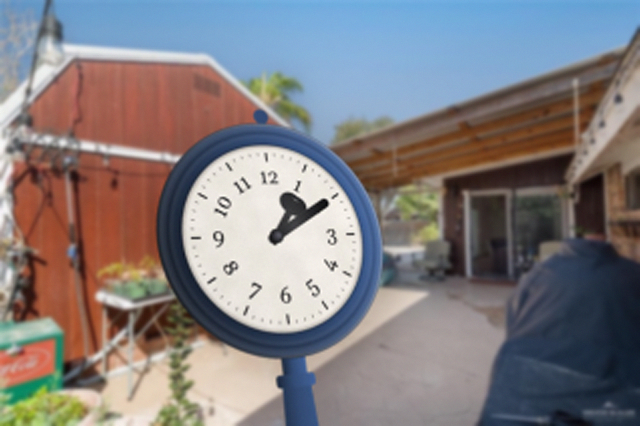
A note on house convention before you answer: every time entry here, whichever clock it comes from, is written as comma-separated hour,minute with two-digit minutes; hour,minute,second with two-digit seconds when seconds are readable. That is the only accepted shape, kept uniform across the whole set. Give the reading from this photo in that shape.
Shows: 1,10
